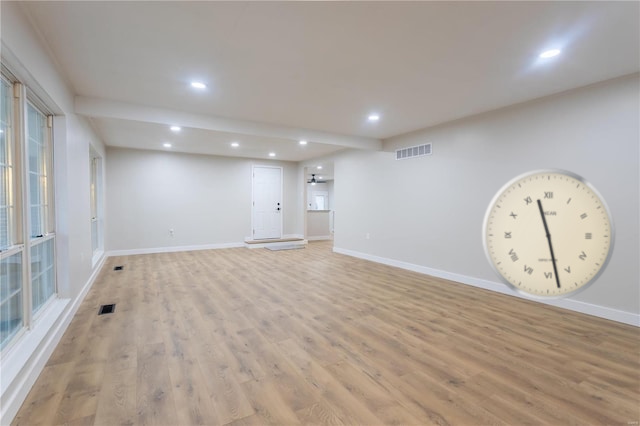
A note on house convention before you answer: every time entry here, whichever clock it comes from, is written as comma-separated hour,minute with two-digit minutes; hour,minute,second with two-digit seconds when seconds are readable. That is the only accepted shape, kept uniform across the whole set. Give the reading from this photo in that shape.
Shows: 11,28
